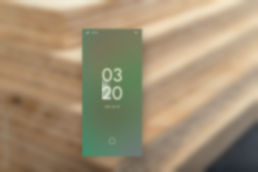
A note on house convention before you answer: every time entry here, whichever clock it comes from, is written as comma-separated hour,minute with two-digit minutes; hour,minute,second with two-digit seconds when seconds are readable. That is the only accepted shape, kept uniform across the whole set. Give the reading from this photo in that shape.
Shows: 3,20
